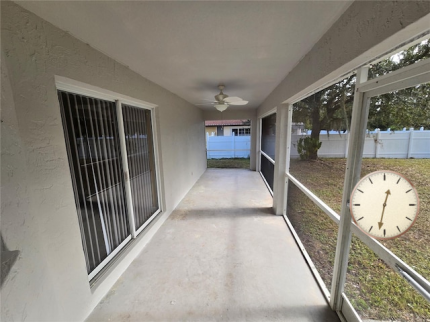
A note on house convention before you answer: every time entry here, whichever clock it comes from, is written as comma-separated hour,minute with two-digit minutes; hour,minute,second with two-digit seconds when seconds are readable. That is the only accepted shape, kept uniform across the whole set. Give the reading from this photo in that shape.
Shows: 12,32
